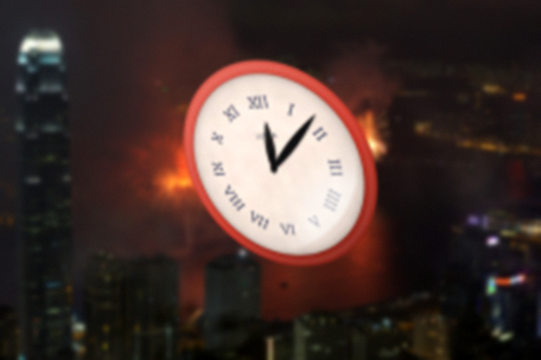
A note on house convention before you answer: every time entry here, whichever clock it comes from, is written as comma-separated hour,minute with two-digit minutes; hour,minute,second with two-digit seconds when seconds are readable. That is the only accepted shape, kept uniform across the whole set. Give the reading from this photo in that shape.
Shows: 12,08
